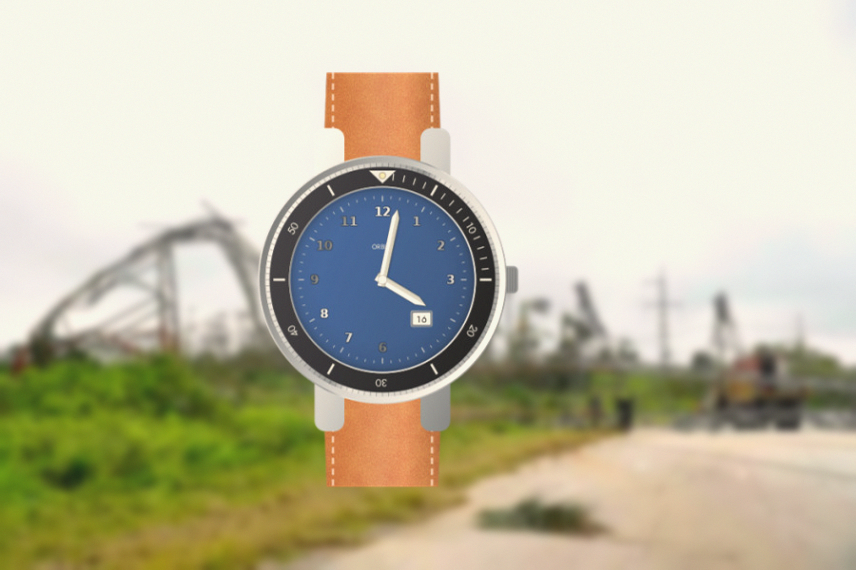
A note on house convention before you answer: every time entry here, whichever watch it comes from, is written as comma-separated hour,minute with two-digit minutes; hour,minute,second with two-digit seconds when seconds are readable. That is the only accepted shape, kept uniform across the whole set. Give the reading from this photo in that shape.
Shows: 4,02
